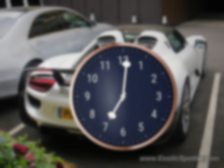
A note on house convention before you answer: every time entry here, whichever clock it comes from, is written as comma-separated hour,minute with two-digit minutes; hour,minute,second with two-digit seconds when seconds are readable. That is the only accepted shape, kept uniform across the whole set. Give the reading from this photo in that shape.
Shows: 7,01
